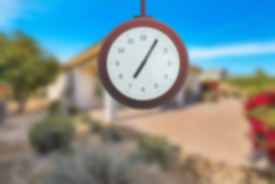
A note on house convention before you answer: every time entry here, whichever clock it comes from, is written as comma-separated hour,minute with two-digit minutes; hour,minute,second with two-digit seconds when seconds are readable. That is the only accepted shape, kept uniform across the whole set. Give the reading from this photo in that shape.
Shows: 7,05
